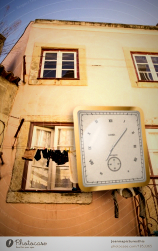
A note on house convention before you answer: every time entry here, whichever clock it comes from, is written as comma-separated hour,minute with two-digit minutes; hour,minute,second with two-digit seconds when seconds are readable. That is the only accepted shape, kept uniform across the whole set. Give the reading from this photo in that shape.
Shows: 7,07
